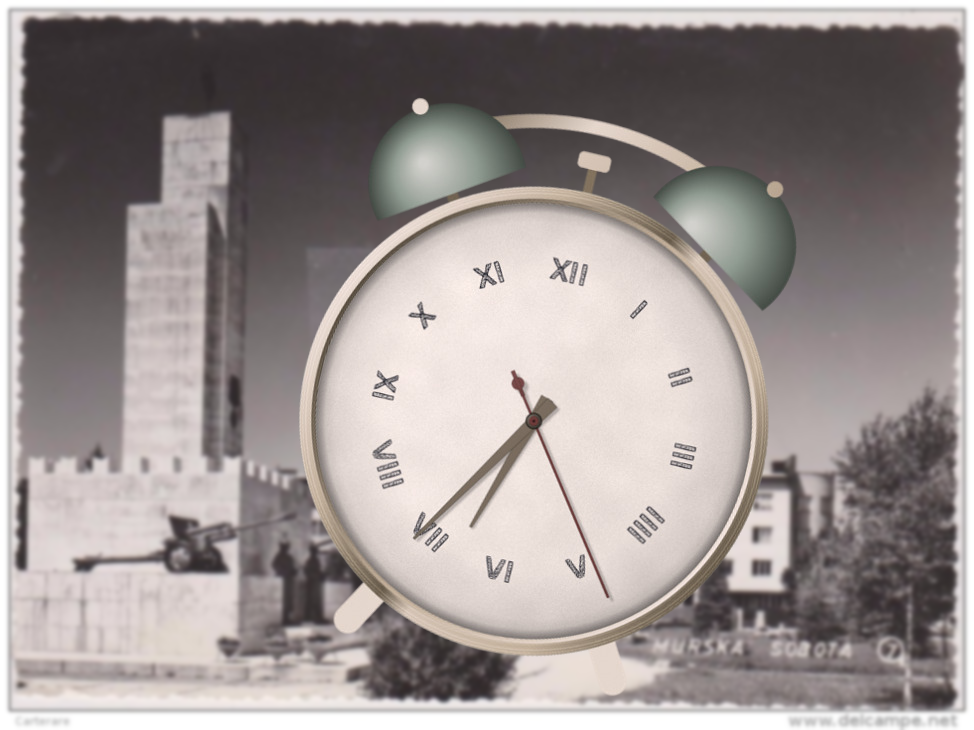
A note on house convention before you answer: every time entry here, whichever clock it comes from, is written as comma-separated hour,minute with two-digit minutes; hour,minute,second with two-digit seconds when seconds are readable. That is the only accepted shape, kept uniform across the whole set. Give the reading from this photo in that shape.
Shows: 6,35,24
